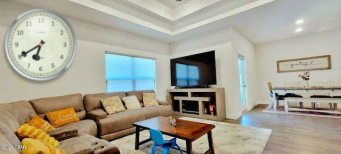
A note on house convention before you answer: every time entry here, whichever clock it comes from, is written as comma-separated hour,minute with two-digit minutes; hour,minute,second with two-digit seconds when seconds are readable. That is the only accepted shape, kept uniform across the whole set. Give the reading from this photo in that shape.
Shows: 6,40
